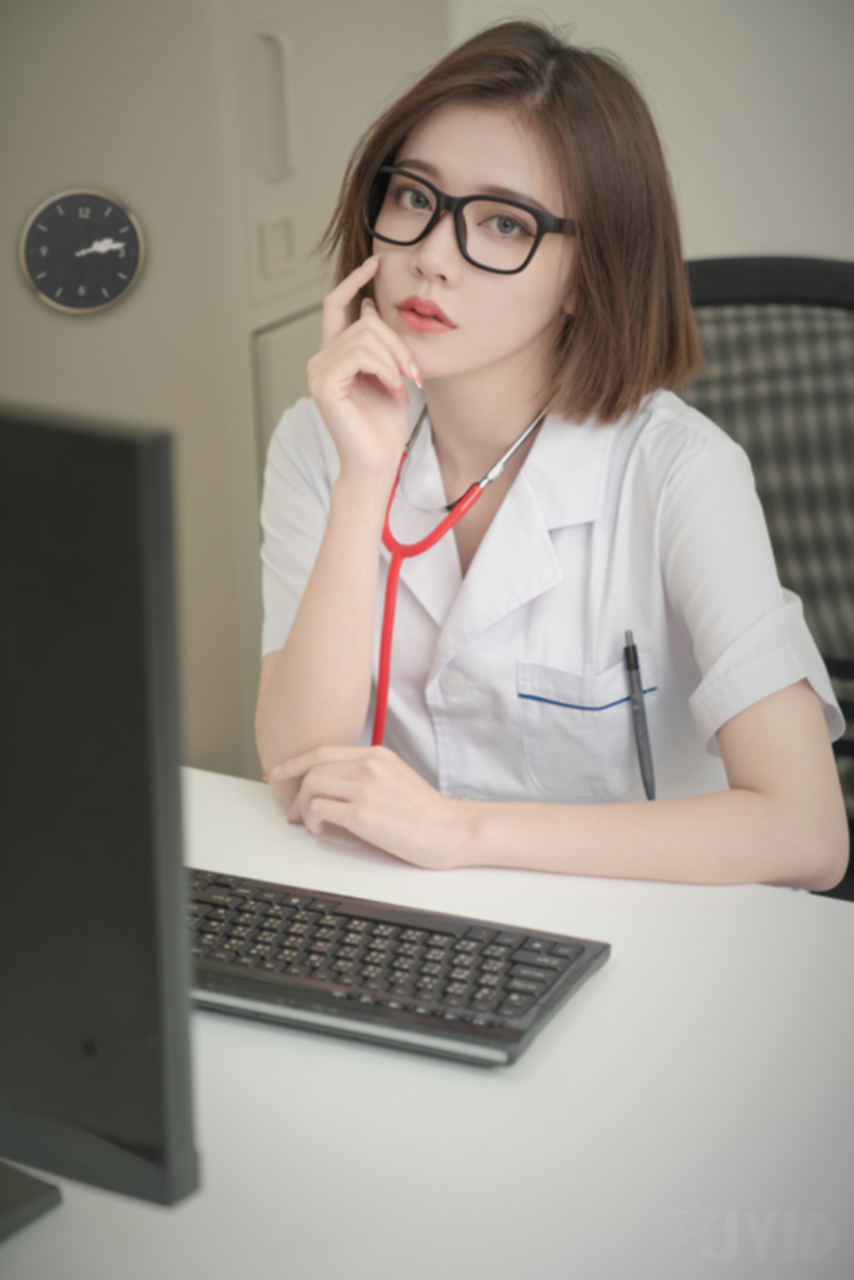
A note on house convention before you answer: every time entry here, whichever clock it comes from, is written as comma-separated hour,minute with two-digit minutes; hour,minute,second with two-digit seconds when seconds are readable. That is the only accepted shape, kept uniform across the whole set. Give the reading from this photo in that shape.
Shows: 2,13
